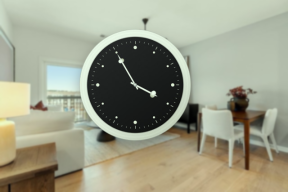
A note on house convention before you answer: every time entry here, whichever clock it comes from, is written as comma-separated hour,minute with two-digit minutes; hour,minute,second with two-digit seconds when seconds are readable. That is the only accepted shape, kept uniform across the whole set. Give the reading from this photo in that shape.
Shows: 3,55
